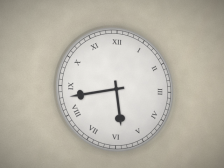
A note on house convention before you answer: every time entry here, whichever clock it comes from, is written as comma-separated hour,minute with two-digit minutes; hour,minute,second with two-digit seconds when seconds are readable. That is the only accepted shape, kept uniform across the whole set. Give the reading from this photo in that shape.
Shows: 5,43
